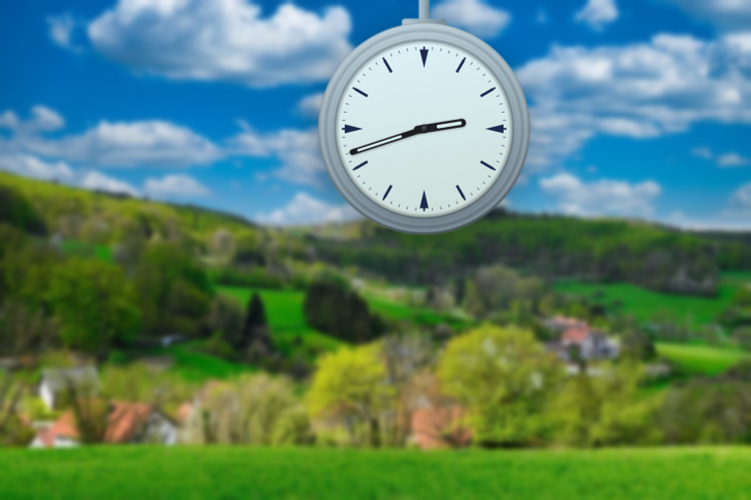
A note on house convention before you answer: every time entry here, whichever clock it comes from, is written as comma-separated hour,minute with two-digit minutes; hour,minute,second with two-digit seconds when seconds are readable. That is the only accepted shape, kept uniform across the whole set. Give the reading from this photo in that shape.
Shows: 2,42
